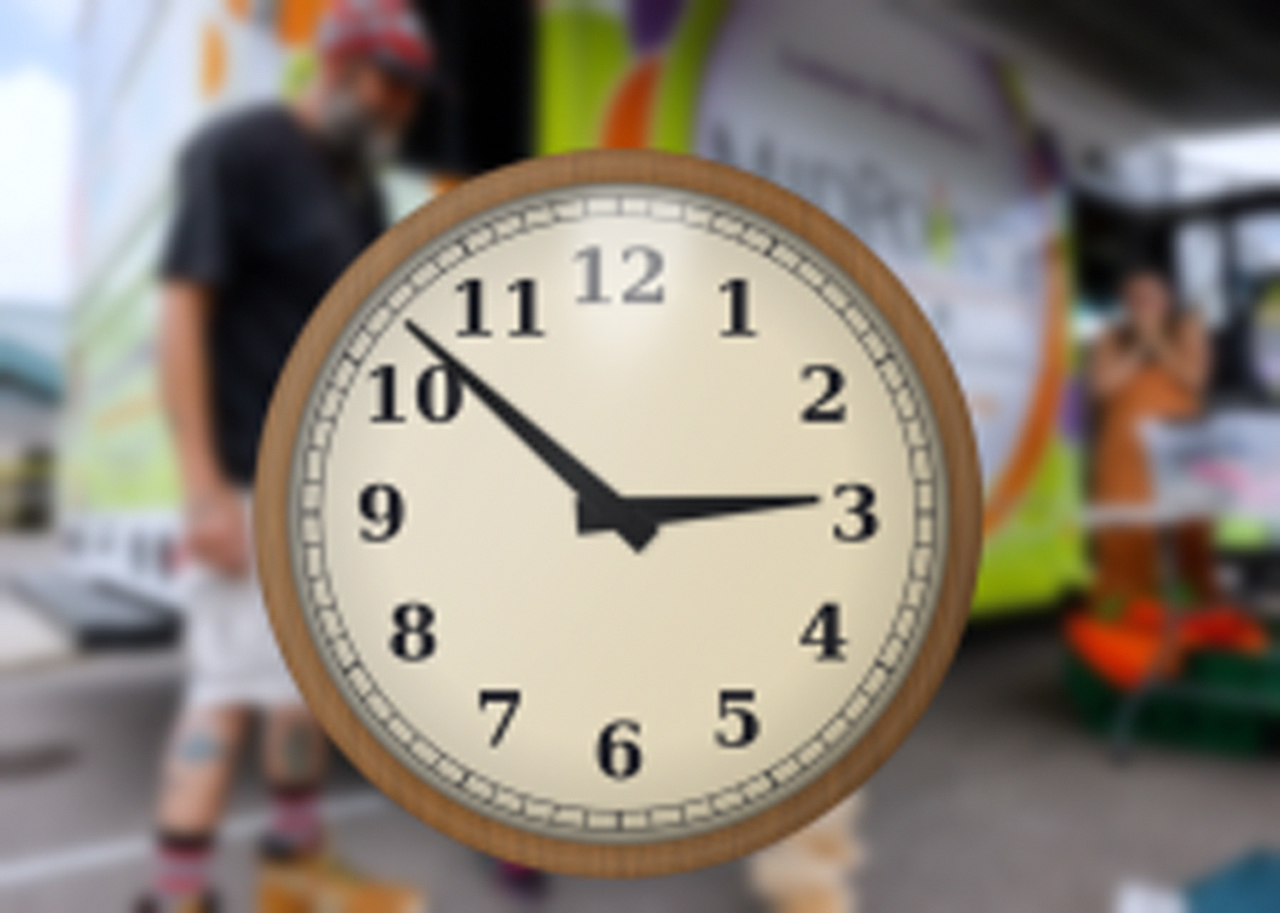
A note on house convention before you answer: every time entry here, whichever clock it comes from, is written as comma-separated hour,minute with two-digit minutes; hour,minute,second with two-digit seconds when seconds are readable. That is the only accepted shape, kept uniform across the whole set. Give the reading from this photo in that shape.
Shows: 2,52
